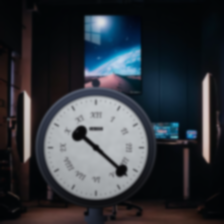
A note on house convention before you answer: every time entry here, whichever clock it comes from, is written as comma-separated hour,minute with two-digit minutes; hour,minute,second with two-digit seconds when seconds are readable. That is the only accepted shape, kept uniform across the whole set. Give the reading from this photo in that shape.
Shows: 10,22
